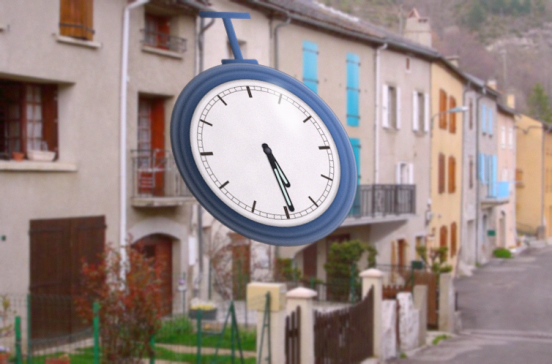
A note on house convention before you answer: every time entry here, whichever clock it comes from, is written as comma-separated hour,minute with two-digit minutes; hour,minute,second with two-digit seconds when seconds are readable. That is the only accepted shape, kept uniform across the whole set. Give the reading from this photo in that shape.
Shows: 5,29
